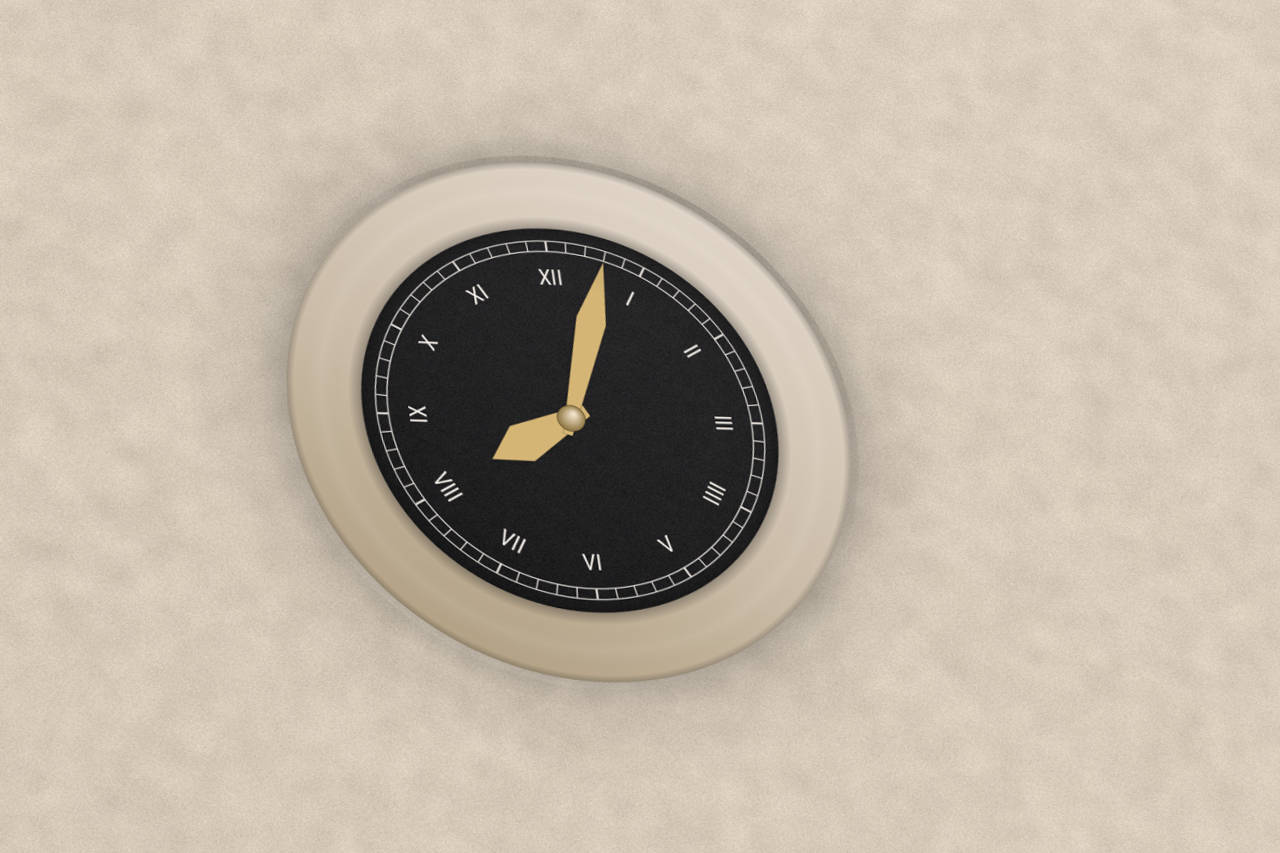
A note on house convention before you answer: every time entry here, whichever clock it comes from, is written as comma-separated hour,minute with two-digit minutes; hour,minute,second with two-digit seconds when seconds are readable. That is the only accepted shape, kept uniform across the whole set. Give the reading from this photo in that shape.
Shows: 8,03
